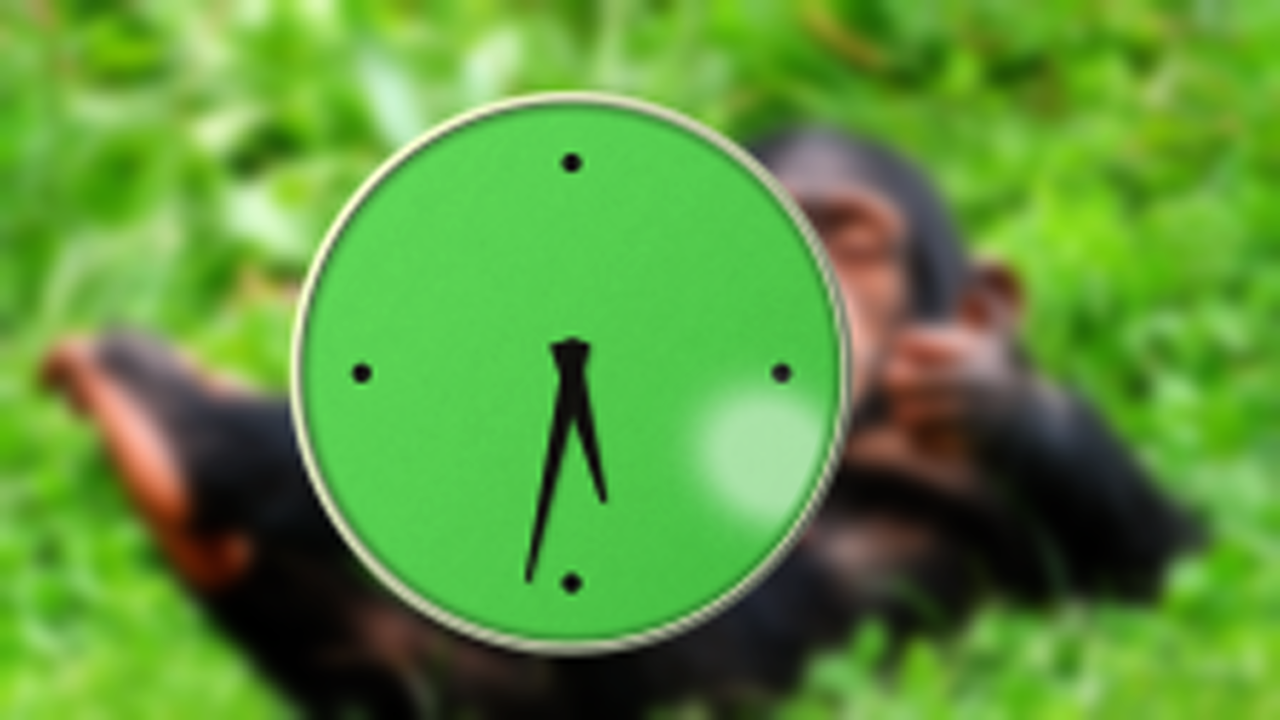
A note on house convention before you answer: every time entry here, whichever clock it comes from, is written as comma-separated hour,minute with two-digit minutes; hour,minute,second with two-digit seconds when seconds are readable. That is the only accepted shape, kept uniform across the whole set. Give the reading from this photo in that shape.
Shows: 5,32
